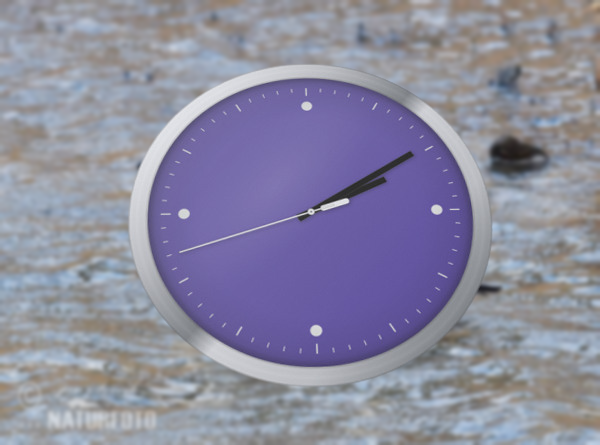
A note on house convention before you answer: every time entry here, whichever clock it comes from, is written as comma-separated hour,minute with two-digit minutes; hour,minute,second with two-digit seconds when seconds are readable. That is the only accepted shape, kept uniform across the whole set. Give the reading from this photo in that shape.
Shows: 2,09,42
